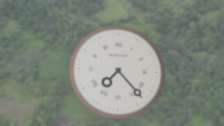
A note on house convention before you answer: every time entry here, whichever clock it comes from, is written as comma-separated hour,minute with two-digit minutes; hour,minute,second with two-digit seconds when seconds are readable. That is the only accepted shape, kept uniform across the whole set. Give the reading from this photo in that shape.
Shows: 7,23
